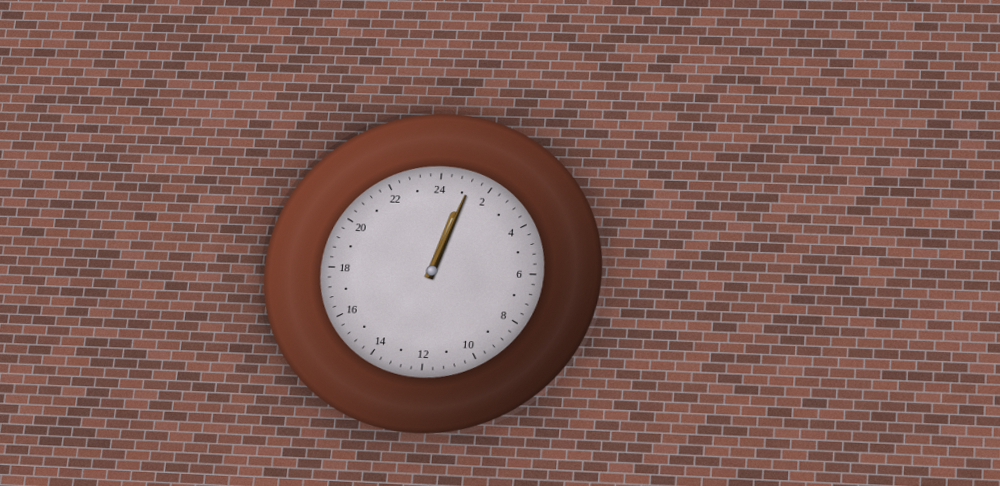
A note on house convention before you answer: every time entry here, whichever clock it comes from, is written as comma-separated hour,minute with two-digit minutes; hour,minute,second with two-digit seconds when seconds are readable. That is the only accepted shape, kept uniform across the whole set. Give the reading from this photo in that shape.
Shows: 1,03
